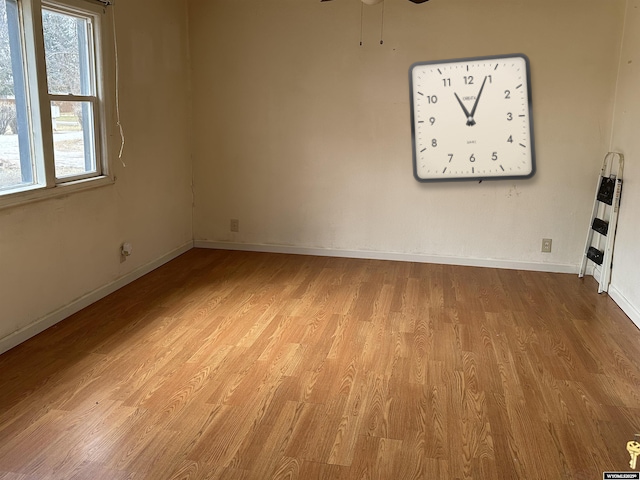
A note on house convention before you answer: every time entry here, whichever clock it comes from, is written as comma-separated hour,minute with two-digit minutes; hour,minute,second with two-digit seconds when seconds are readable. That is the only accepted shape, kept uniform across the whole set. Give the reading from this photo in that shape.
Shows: 11,04
